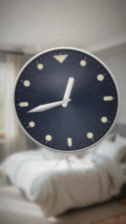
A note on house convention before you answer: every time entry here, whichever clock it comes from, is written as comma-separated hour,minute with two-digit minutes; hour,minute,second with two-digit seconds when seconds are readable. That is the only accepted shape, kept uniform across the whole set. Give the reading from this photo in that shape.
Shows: 12,43
